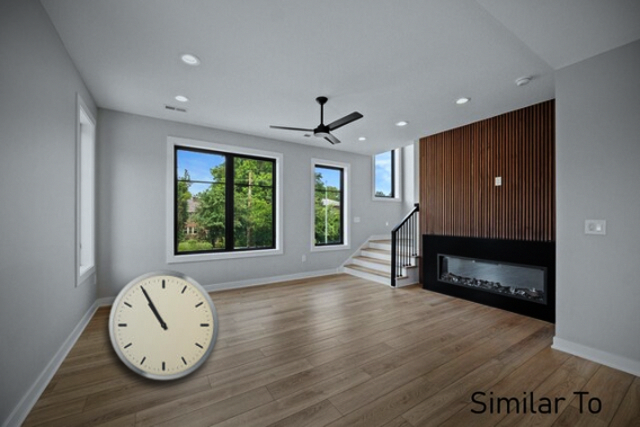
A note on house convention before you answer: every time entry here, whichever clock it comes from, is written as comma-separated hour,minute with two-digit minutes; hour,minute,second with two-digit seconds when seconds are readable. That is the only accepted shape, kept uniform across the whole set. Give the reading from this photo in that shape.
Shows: 10,55
